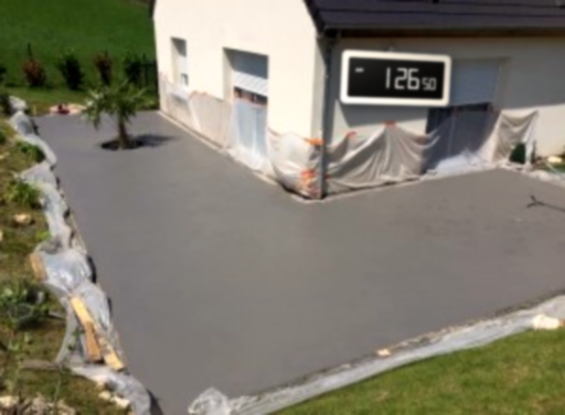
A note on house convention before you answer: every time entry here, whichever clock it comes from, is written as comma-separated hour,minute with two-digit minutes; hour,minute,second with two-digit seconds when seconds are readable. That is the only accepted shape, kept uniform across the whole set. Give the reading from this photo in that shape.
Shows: 1,26
